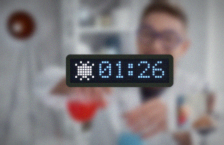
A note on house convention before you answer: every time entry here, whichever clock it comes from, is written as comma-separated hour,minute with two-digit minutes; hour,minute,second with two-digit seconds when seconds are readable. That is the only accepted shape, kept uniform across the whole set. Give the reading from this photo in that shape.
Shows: 1,26
